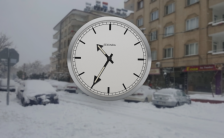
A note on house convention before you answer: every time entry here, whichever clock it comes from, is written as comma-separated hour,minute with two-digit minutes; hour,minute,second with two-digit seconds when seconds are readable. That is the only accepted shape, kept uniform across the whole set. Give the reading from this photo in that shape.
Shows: 10,35
